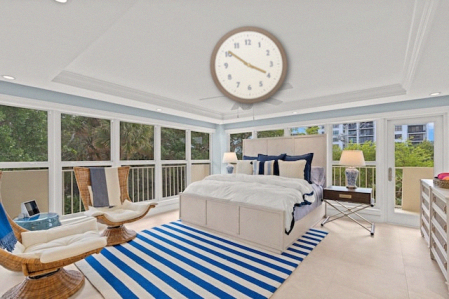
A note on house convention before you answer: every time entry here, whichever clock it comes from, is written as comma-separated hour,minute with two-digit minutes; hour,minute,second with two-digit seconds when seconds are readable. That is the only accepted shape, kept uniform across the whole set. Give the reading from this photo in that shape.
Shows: 3,51
